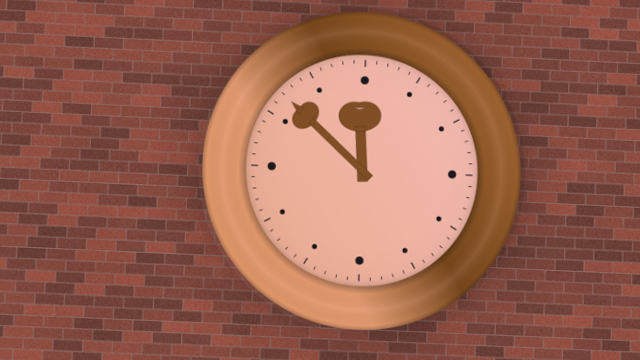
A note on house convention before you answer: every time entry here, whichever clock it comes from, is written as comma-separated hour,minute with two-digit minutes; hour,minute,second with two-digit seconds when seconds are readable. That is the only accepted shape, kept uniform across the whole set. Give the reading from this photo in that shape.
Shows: 11,52
